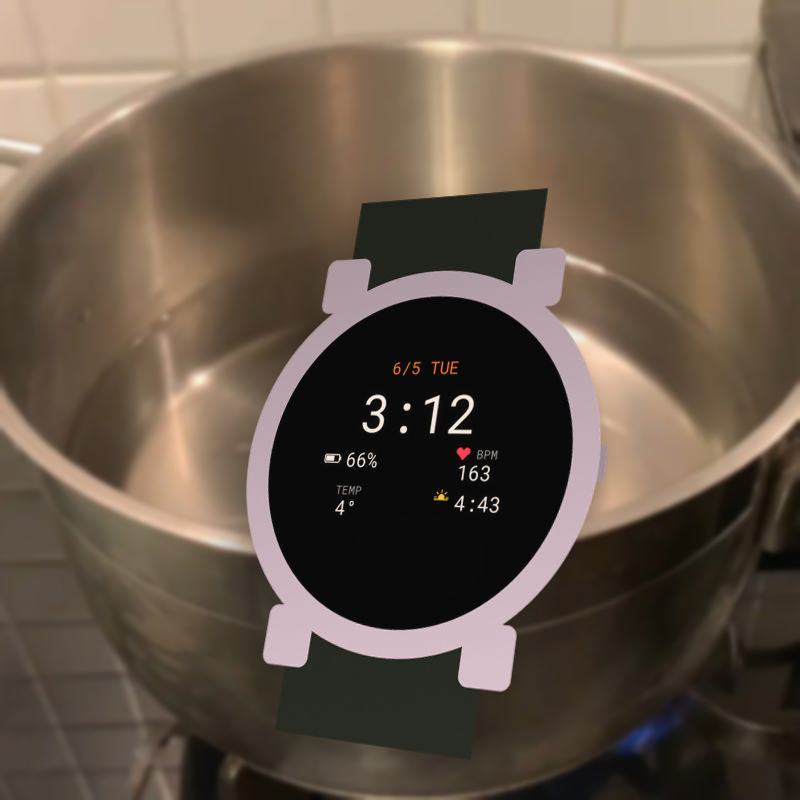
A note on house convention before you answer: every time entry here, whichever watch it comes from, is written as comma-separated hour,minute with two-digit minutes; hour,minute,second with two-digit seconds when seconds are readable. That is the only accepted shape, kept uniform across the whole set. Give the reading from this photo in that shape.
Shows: 3,12
